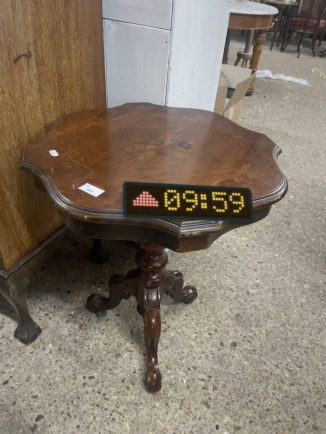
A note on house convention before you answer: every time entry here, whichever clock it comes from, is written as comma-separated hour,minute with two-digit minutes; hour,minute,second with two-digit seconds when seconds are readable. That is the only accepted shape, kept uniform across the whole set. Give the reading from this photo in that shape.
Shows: 9,59
